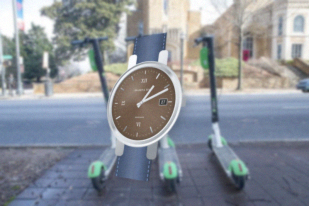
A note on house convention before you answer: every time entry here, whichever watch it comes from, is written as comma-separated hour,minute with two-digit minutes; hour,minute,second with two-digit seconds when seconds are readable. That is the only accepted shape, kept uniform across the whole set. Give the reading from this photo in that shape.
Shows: 1,11
